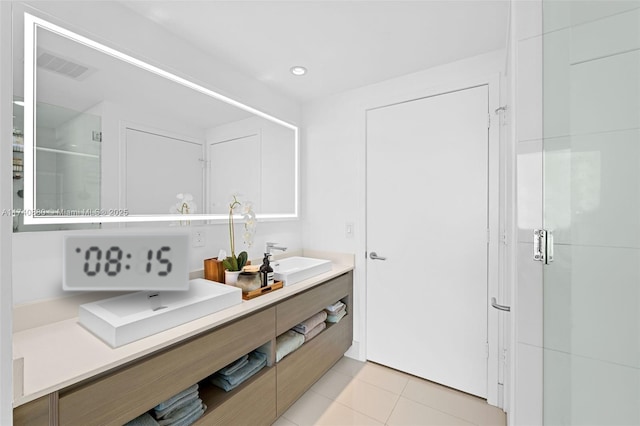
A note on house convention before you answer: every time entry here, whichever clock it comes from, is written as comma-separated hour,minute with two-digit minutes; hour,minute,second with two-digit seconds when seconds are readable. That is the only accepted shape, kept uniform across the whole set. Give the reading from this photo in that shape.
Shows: 8,15
